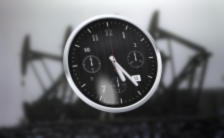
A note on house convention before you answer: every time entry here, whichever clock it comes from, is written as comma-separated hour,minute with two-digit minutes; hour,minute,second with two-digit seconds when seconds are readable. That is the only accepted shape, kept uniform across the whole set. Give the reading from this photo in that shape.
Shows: 5,24
